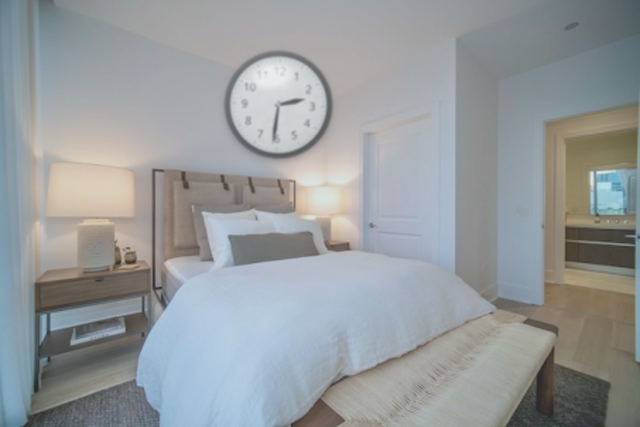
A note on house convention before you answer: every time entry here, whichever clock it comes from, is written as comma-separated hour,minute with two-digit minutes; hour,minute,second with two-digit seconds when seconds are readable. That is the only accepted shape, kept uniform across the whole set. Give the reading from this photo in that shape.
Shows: 2,31
